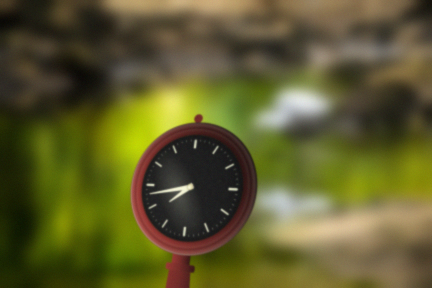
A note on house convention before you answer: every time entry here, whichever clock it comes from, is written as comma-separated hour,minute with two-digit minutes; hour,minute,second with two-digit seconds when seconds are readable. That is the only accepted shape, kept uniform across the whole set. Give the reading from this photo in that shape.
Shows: 7,43
